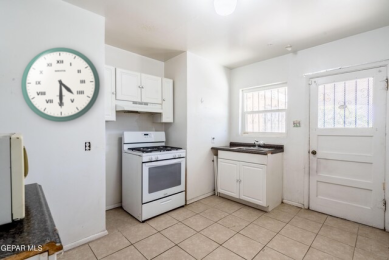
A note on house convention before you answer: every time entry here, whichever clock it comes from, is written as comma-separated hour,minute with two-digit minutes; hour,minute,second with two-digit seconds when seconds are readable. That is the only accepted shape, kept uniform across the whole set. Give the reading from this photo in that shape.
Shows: 4,30
